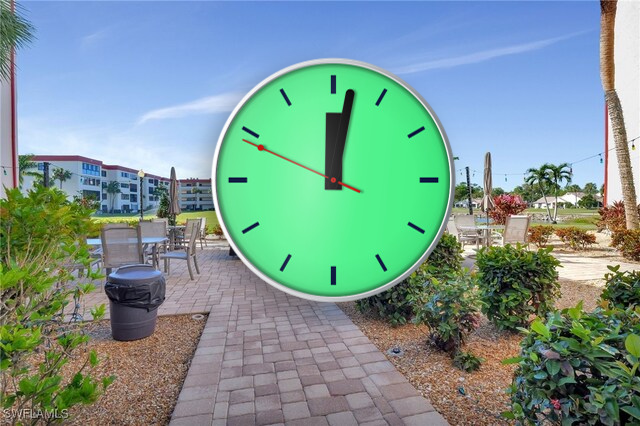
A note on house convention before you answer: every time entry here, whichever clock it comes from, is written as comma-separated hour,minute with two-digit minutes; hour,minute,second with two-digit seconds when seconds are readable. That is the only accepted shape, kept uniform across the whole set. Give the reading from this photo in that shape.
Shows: 12,01,49
